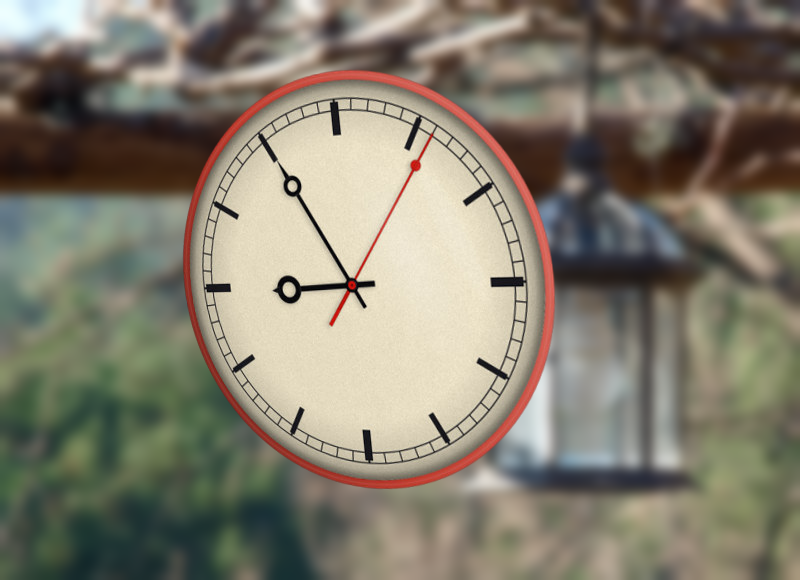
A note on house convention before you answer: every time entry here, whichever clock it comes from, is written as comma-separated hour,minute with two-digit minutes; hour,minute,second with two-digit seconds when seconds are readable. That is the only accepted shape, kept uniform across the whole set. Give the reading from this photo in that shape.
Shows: 8,55,06
